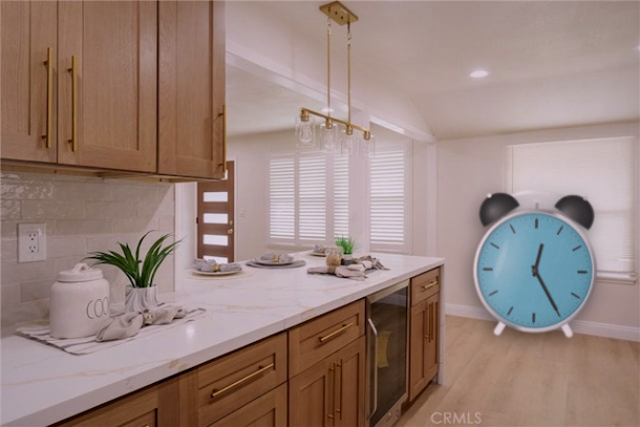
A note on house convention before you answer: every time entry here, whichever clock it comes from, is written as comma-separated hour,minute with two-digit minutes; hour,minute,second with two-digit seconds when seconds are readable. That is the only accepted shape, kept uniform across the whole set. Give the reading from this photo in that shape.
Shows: 12,25
